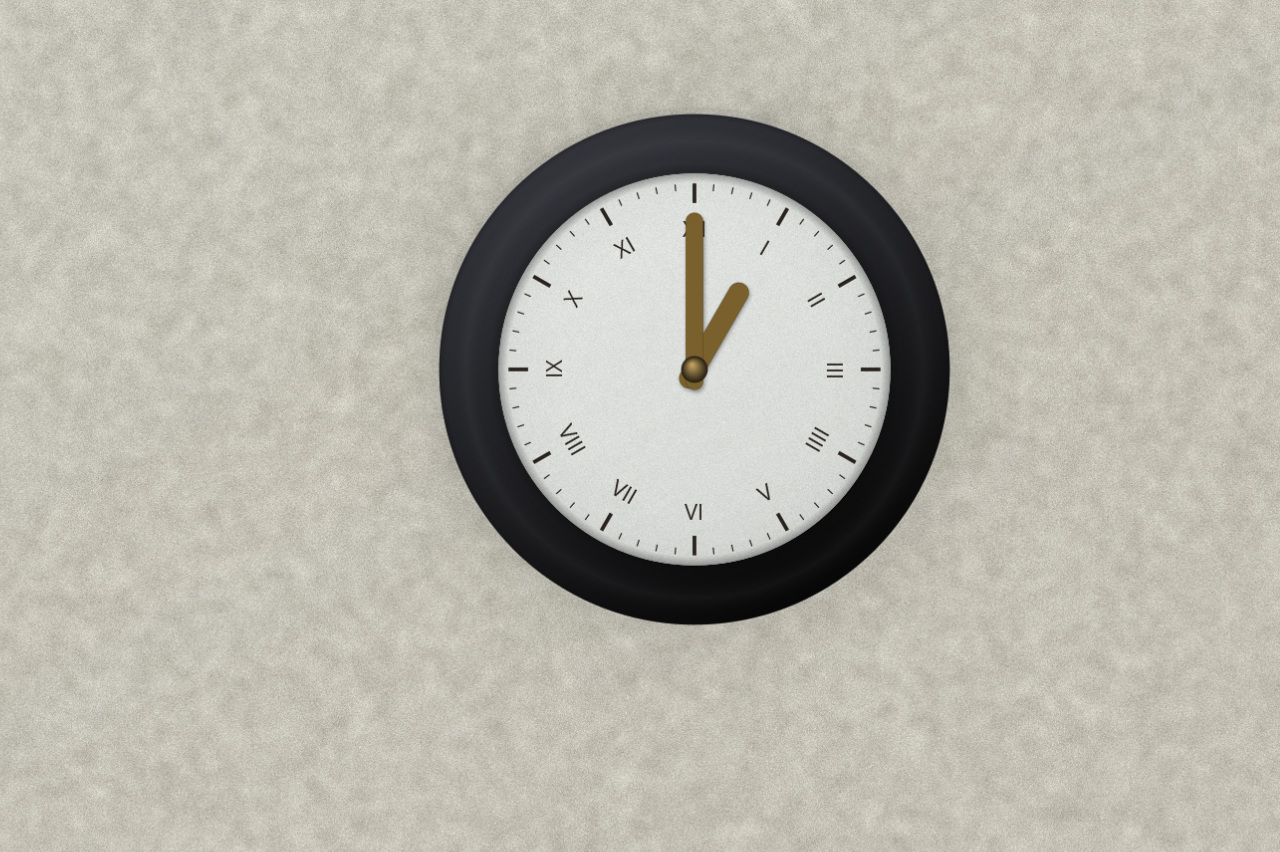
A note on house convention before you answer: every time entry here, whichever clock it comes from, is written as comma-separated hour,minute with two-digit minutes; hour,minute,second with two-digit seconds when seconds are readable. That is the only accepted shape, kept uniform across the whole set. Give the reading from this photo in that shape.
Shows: 1,00
